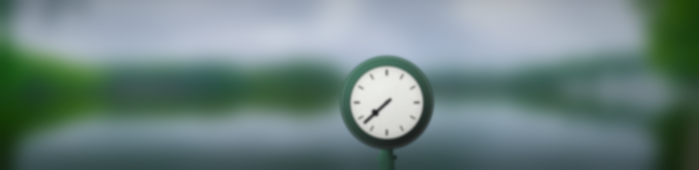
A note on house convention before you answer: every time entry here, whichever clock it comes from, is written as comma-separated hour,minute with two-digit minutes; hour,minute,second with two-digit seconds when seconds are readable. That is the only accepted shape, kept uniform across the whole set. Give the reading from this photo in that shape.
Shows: 7,38
